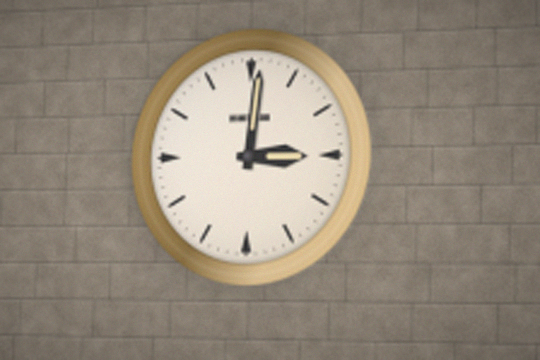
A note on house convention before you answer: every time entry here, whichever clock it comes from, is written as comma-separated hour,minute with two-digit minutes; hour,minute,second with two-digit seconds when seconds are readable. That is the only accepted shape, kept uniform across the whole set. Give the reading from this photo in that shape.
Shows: 3,01
